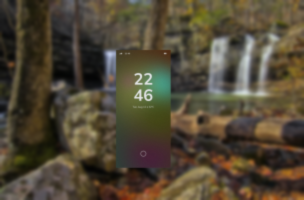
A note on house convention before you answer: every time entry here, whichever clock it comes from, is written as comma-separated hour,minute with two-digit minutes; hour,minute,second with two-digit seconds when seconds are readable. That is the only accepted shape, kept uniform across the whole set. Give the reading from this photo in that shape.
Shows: 22,46
